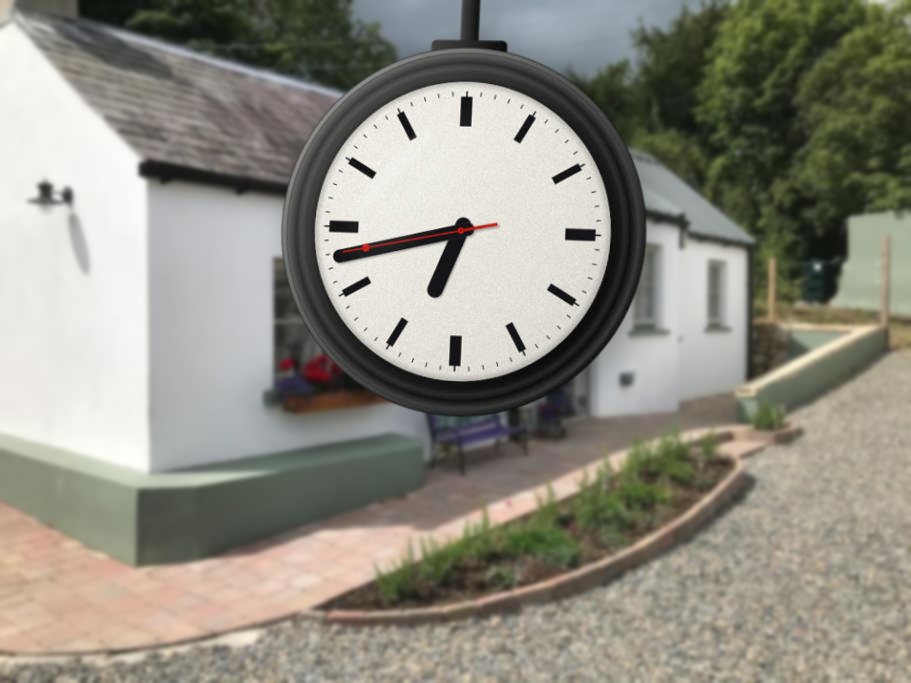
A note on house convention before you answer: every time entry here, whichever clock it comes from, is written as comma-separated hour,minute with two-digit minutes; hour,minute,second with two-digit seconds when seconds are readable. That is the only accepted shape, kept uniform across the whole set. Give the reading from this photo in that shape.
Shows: 6,42,43
